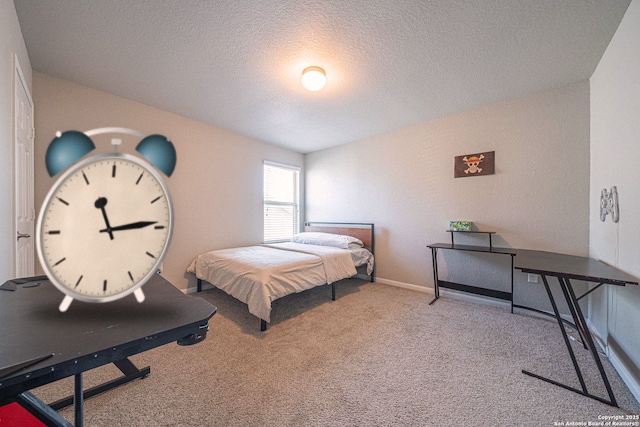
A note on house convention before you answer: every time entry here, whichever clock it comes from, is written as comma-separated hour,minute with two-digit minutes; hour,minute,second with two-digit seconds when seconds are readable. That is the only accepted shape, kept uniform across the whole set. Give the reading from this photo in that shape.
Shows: 11,14
